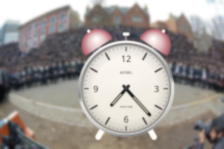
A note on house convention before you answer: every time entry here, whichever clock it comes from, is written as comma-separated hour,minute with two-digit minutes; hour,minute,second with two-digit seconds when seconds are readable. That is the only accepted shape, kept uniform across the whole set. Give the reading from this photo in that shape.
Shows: 7,23
